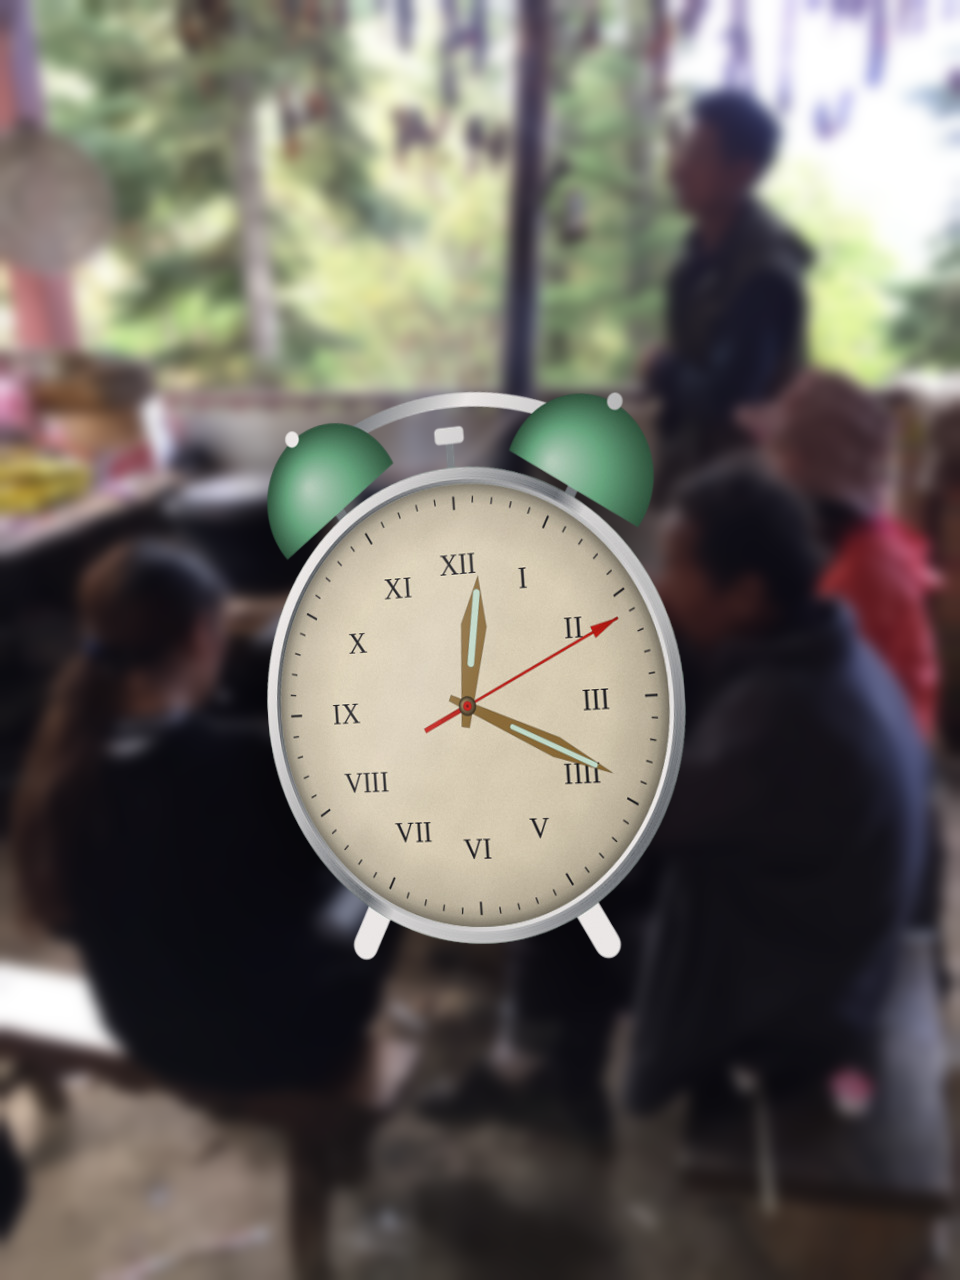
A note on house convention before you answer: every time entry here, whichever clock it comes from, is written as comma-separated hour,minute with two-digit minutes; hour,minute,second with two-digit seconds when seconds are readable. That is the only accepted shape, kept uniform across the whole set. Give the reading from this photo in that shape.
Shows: 12,19,11
